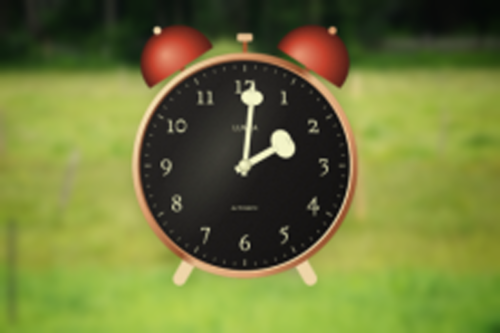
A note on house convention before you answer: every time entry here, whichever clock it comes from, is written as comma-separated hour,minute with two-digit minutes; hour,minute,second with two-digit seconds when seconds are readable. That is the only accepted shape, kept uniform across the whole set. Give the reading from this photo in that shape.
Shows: 2,01
